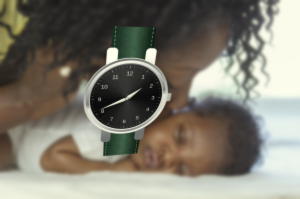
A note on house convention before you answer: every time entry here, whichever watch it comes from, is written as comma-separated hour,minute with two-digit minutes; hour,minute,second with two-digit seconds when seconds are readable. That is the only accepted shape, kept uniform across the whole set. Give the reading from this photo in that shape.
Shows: 1,41
